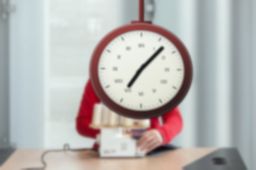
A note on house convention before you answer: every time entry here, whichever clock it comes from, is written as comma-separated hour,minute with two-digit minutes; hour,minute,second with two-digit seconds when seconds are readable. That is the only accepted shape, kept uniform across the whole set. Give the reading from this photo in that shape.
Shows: 7,07
